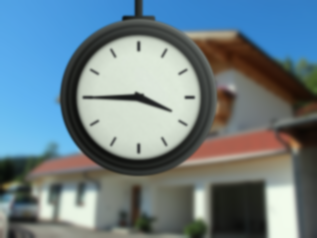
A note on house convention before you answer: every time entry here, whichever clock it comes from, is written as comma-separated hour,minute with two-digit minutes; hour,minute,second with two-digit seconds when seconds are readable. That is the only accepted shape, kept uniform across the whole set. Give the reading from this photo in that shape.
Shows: 3,45
